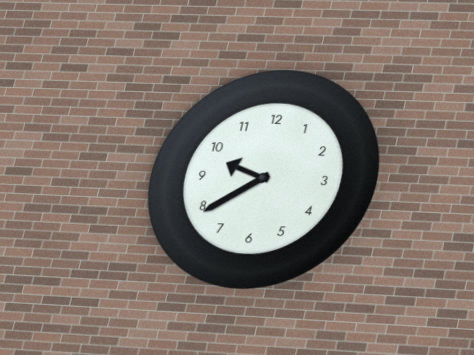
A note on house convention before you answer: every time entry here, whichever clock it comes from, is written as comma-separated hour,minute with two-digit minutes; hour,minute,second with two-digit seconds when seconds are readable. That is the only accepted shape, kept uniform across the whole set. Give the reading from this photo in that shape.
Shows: 9,39
